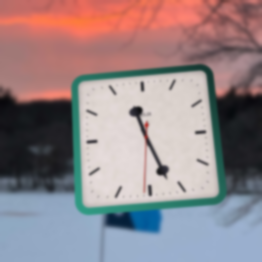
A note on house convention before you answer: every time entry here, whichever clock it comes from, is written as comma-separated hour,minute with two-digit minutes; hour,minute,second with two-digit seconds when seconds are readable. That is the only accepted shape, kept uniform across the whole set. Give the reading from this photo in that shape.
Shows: 11,26,31
